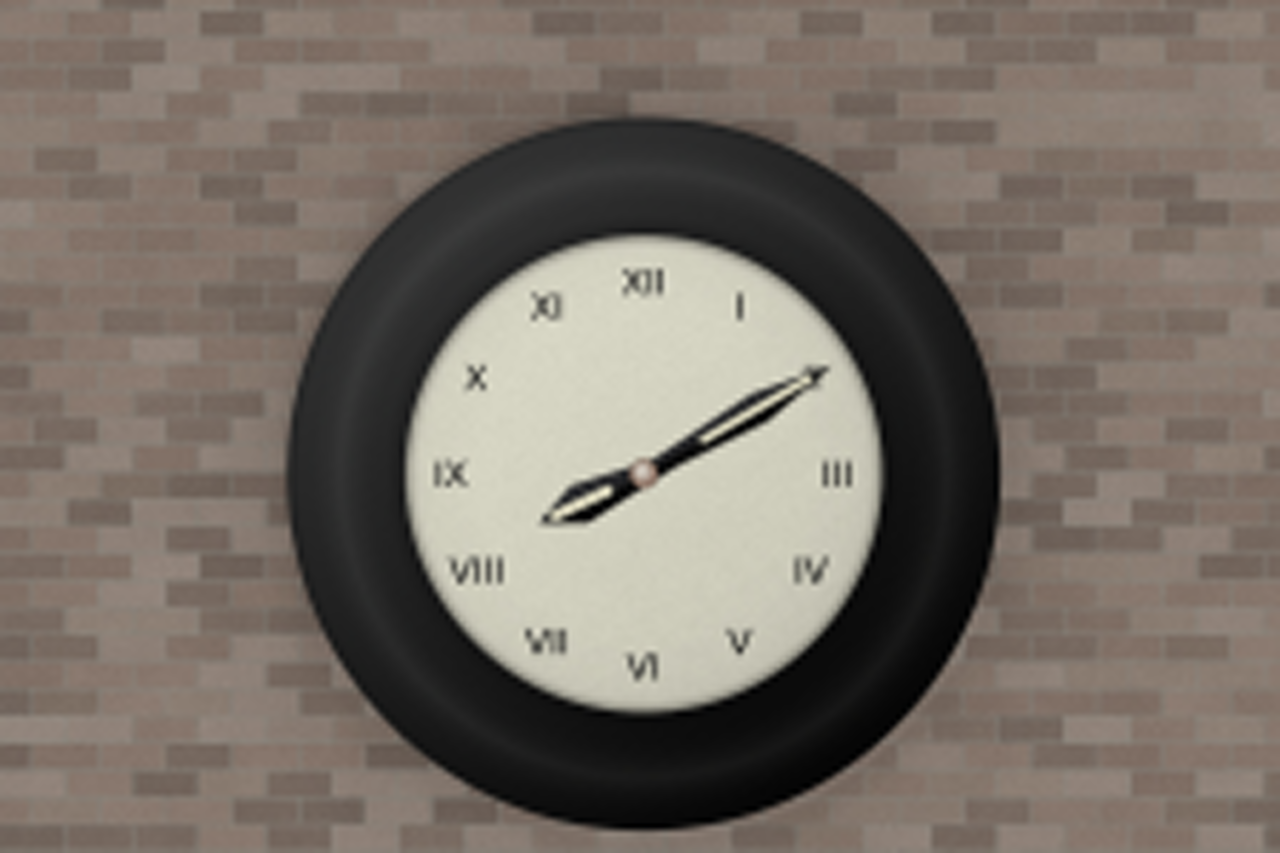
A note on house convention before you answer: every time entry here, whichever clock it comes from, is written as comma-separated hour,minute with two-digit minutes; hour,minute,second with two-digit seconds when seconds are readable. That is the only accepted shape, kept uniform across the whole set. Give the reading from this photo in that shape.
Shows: 8,10
